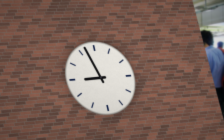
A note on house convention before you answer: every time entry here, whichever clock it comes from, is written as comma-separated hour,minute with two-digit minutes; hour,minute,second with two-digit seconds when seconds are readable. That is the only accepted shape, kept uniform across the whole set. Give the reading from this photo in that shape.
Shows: 8,57
